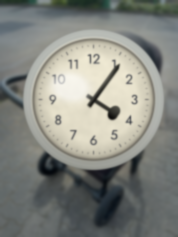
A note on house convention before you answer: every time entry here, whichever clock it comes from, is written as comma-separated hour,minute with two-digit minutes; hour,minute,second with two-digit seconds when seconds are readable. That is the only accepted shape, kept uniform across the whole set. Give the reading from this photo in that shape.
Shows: 4,06
